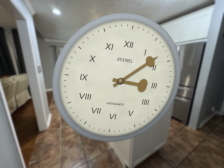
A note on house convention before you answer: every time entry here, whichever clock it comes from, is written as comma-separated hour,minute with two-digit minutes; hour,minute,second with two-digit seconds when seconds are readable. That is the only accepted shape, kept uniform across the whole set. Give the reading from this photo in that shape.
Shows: 3,08
